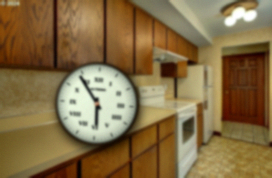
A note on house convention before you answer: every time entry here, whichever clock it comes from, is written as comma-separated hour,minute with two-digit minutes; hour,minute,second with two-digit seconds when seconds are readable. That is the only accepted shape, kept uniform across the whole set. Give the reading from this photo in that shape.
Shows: 5,54
